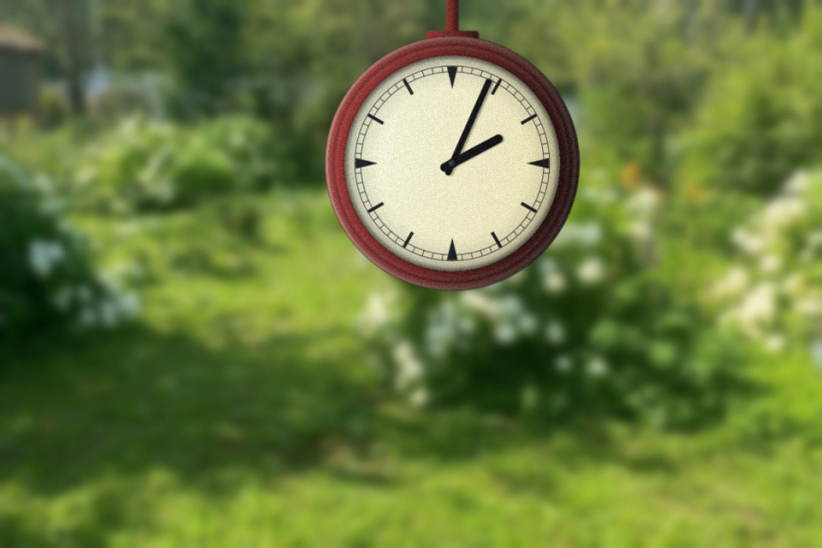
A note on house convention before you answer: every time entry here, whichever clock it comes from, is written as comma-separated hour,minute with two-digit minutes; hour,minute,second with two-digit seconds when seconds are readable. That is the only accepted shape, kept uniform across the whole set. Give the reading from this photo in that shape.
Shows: 2,04
